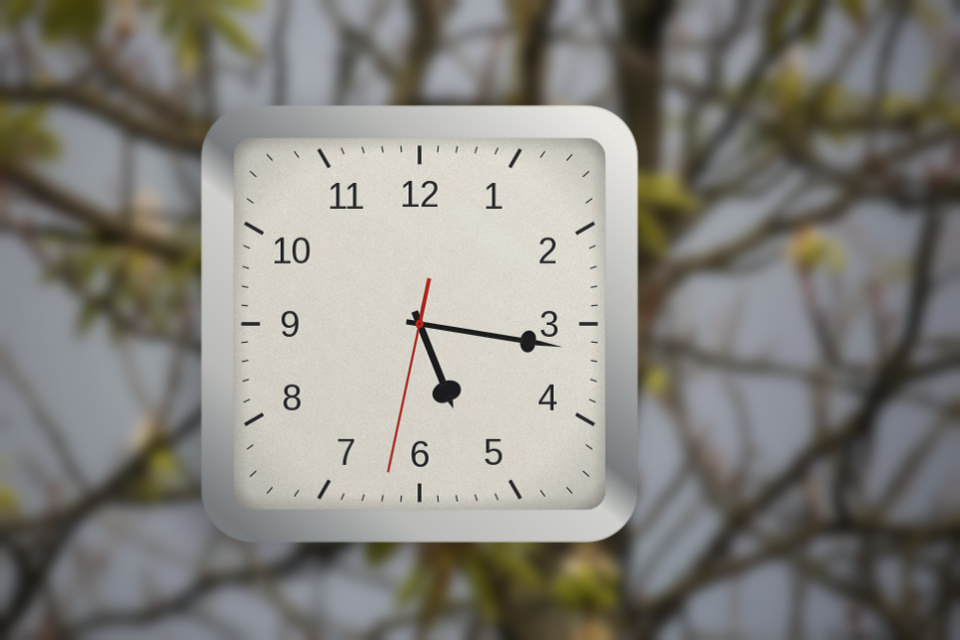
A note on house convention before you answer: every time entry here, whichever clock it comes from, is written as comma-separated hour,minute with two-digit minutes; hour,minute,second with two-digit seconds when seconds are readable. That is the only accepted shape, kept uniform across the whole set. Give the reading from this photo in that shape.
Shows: 5,16,32
